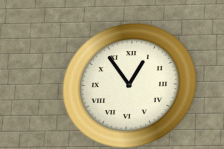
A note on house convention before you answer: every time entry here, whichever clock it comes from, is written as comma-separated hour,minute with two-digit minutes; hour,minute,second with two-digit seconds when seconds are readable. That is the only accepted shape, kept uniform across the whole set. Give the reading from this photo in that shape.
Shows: 12,54
